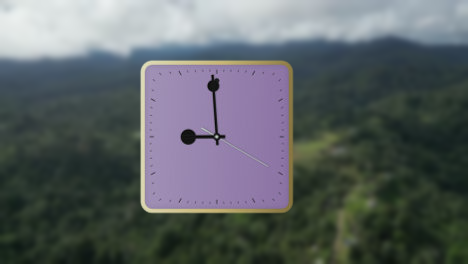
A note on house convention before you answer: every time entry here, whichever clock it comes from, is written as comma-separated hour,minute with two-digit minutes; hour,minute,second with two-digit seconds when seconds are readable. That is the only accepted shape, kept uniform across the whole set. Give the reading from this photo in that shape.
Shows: 8,59,20
